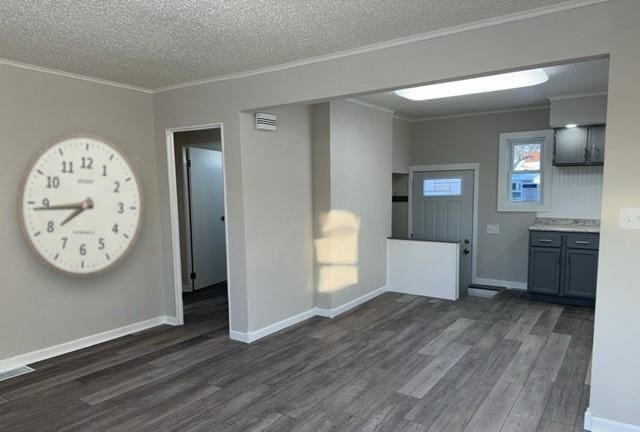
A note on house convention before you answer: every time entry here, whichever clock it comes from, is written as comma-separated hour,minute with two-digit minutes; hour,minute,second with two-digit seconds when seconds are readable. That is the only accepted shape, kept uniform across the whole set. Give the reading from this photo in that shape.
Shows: 7,44
